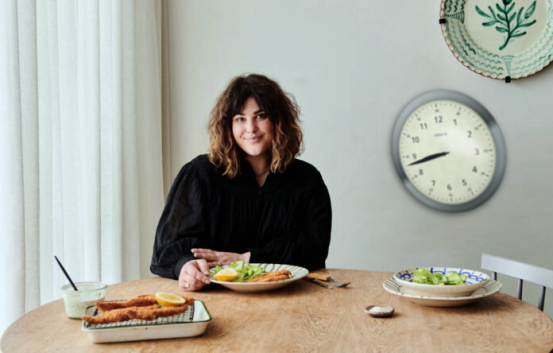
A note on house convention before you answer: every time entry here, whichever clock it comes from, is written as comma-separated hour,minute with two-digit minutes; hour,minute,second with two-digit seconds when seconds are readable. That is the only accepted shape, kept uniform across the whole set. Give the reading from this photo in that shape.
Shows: 8,43
